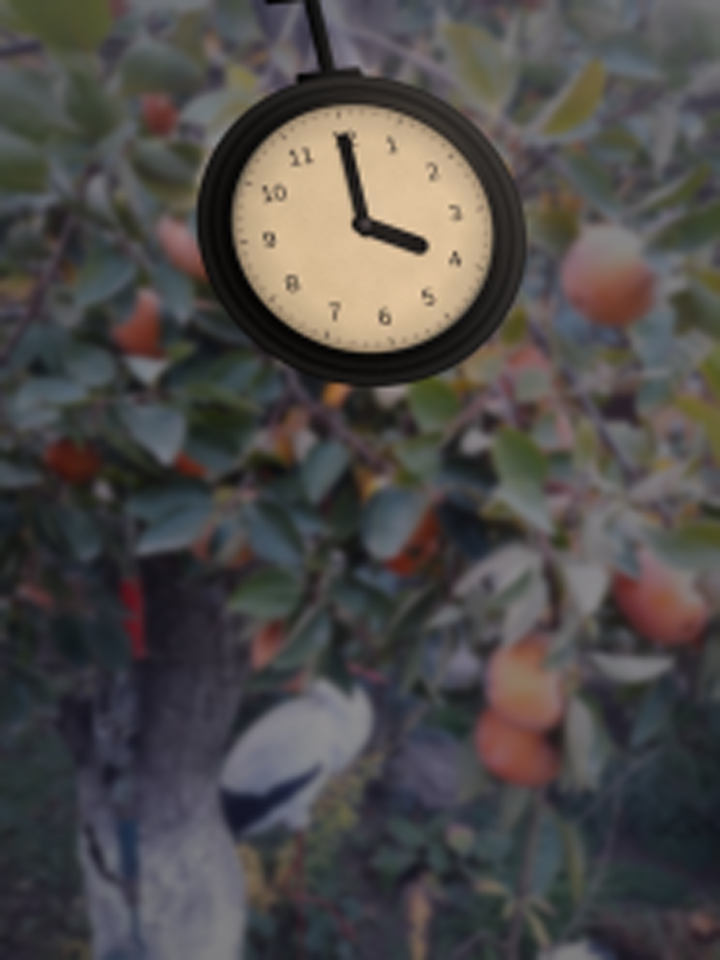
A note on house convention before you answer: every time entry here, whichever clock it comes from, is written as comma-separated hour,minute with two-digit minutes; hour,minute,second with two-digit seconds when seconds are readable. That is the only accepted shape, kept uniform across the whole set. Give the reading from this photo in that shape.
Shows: 4,00
